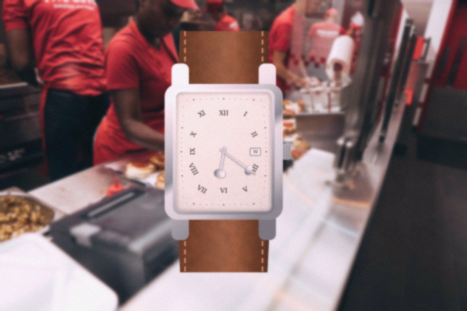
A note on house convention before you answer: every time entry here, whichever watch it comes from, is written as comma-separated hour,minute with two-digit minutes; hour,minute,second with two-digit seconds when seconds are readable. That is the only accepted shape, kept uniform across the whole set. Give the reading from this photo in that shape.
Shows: 6,21
